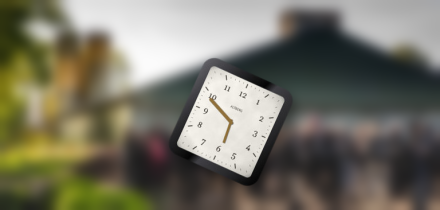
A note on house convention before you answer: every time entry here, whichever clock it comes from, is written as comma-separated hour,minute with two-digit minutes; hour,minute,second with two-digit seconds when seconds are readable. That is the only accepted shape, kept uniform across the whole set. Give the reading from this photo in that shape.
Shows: 5,49
